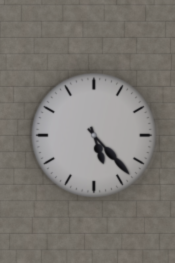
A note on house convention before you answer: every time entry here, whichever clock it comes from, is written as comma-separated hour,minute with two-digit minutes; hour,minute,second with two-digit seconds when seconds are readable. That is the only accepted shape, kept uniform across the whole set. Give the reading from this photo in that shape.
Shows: 5,23
